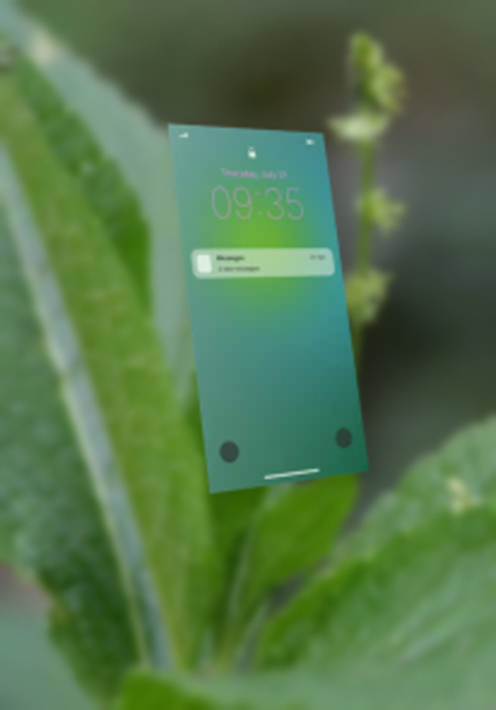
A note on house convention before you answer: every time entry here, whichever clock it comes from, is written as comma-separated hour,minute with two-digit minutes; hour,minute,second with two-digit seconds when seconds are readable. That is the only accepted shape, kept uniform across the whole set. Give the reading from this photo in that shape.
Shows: 9,35
